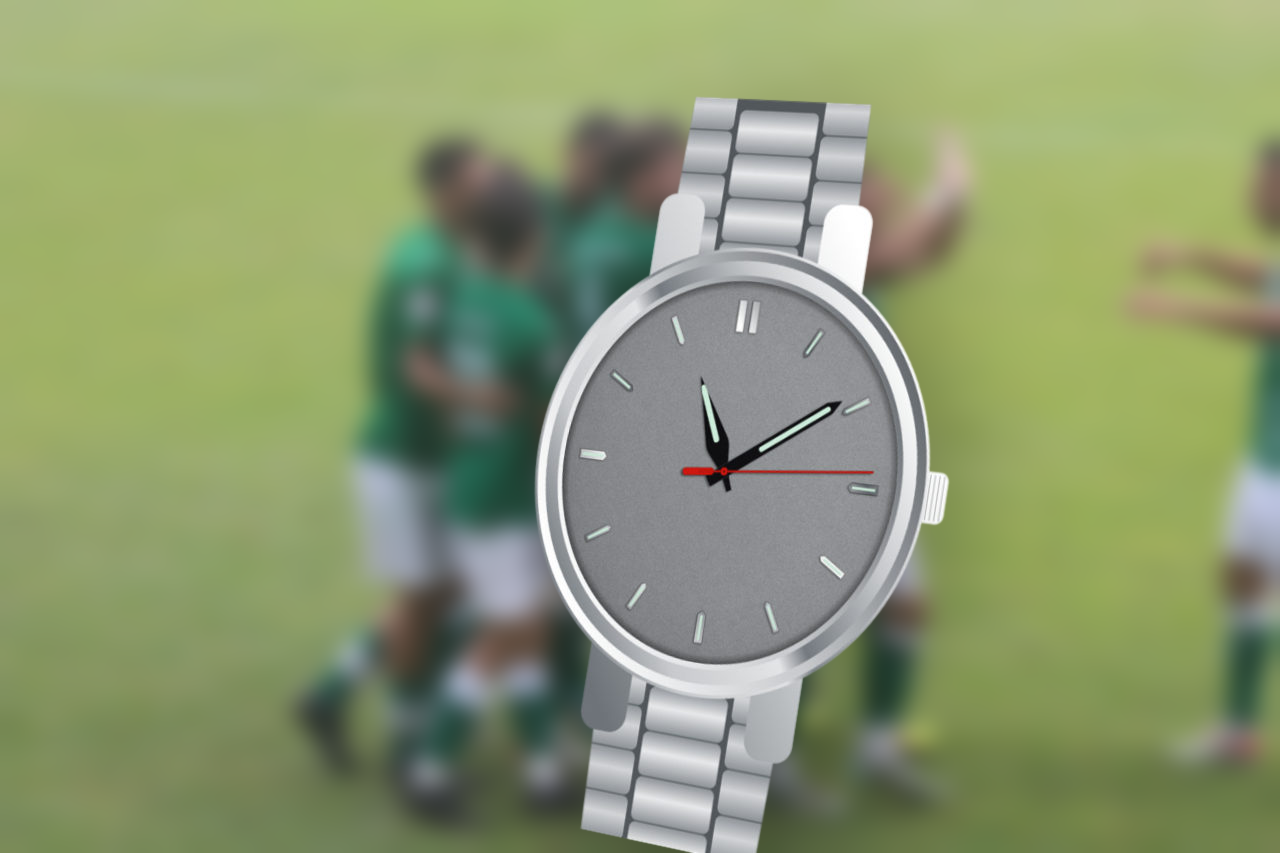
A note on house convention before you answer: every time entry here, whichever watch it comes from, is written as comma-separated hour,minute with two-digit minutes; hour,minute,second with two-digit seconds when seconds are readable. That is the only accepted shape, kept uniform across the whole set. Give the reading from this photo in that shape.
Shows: 11,09,14
